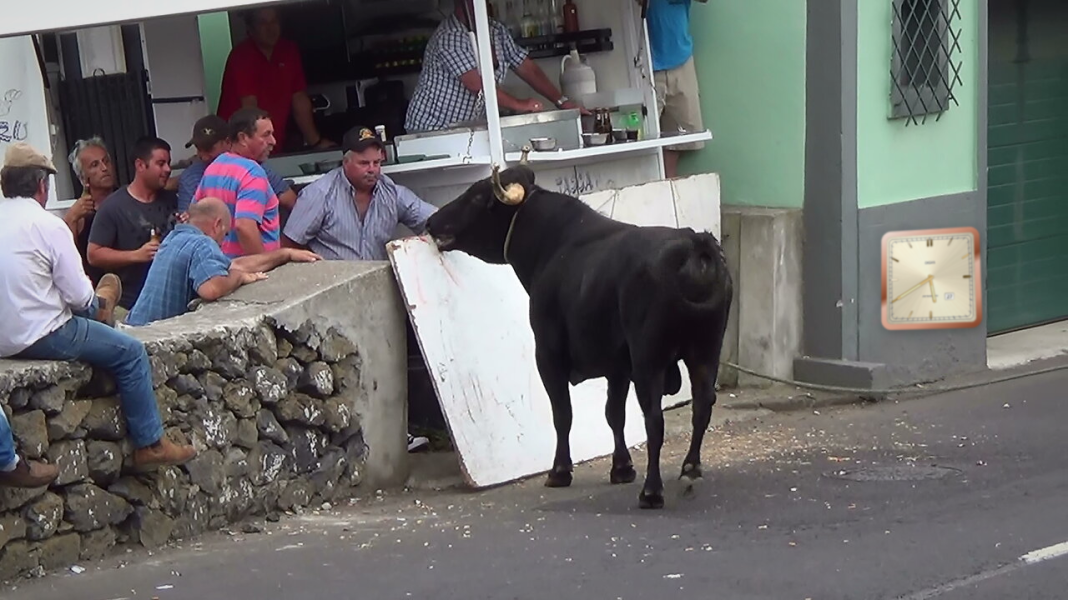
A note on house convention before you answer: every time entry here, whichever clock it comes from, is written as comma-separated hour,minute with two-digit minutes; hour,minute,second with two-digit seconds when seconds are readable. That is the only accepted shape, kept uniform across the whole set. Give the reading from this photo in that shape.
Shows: 5,40
